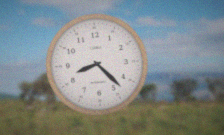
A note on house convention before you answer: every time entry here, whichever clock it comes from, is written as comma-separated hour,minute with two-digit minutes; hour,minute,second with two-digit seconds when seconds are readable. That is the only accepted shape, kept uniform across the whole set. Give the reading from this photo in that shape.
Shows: 8,23
